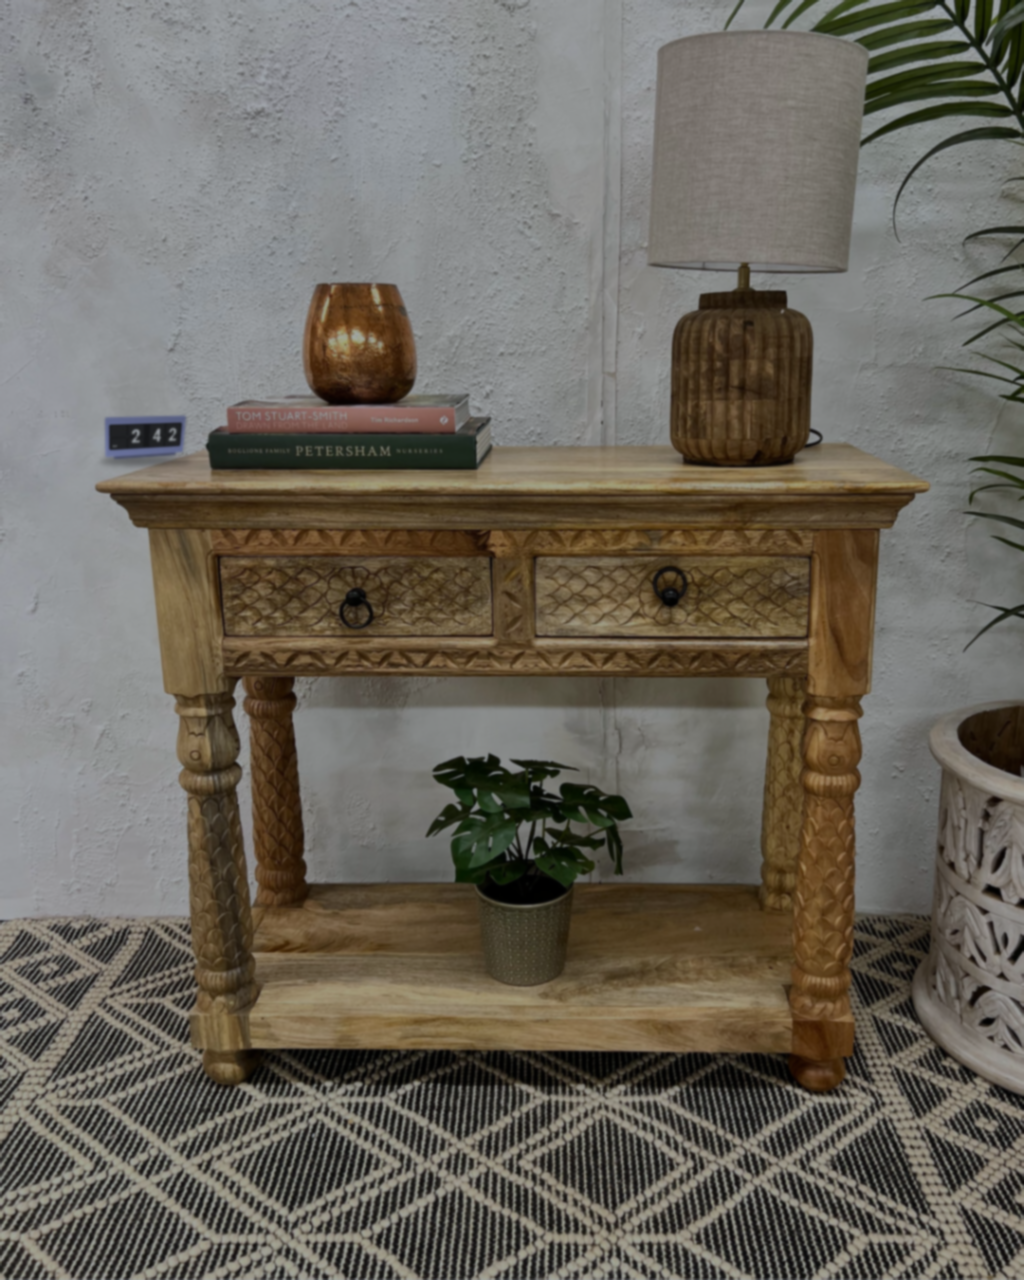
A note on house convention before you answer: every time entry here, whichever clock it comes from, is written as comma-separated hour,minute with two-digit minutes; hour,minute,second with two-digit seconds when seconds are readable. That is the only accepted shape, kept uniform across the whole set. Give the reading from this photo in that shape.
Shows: 2,42
